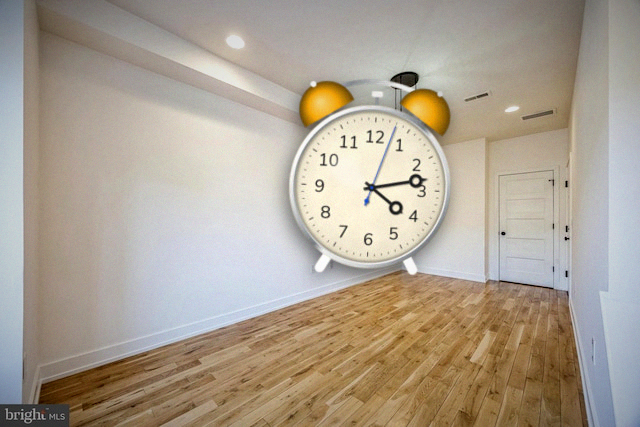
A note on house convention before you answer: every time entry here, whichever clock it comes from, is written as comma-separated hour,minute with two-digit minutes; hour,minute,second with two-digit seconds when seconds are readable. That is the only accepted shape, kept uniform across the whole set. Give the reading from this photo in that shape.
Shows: 4,13,03
